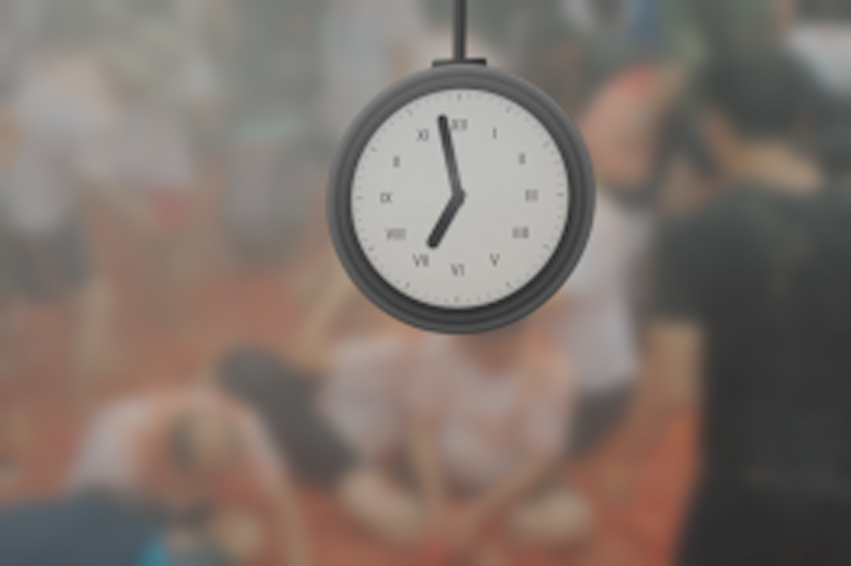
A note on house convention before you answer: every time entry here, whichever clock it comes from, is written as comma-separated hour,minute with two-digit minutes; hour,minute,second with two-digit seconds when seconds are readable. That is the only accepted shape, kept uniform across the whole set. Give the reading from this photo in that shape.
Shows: 6,58
